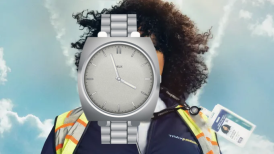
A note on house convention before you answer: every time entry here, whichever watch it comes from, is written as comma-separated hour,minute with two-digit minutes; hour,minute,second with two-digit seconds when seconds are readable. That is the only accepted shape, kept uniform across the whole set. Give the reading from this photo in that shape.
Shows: 3,57
